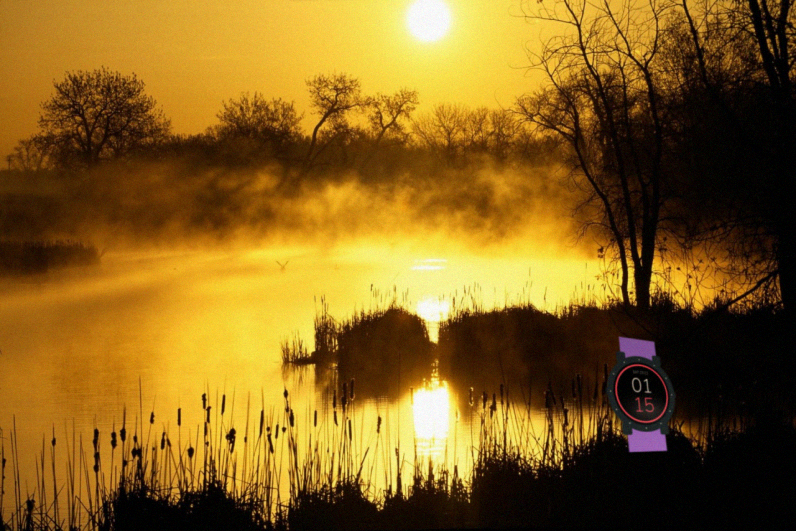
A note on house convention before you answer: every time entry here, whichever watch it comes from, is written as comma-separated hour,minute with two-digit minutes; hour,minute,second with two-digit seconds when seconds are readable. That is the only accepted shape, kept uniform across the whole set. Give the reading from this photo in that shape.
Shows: 1,15
